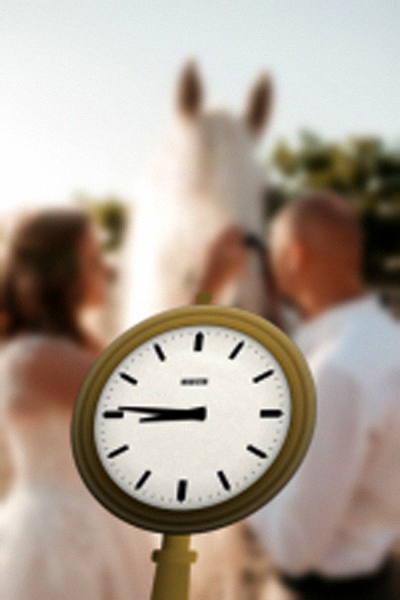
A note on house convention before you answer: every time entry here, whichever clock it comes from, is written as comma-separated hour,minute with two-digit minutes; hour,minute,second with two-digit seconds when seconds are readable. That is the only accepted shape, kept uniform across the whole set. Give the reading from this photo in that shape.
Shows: 8,46
